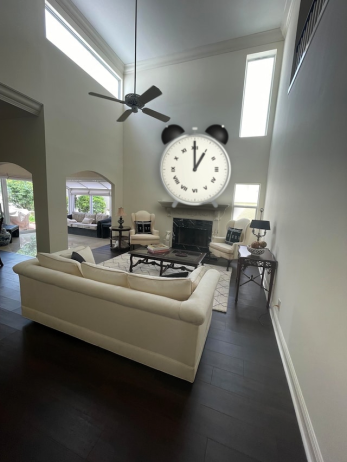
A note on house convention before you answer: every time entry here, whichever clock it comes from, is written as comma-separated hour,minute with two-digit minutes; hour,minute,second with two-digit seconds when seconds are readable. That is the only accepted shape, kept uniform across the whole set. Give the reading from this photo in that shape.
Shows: 1,00
